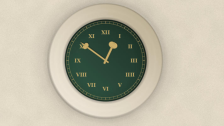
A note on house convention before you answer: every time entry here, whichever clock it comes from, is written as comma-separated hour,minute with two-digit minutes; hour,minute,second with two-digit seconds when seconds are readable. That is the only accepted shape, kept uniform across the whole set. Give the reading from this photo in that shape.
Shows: 12,51
